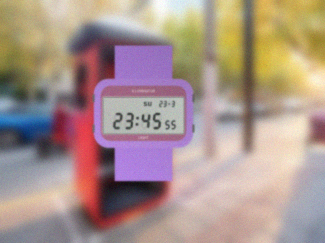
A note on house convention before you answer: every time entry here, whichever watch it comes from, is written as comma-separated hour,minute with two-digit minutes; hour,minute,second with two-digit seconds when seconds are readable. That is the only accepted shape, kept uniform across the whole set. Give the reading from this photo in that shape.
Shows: 23,45
